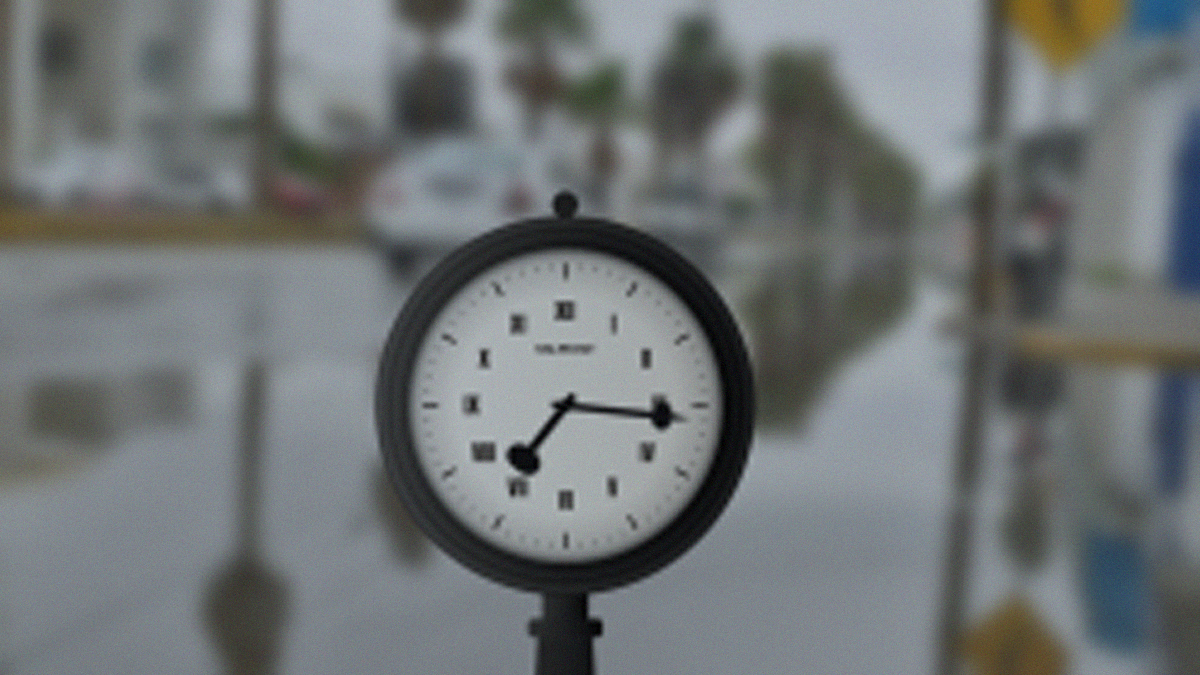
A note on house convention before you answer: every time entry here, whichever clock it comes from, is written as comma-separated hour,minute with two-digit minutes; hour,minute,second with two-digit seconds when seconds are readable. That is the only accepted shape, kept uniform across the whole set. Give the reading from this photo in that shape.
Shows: 7,16
